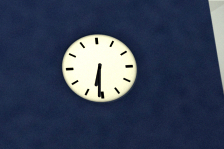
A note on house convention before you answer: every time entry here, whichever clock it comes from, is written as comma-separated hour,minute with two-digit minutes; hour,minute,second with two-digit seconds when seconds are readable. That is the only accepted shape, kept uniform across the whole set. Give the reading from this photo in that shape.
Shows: 6,31
